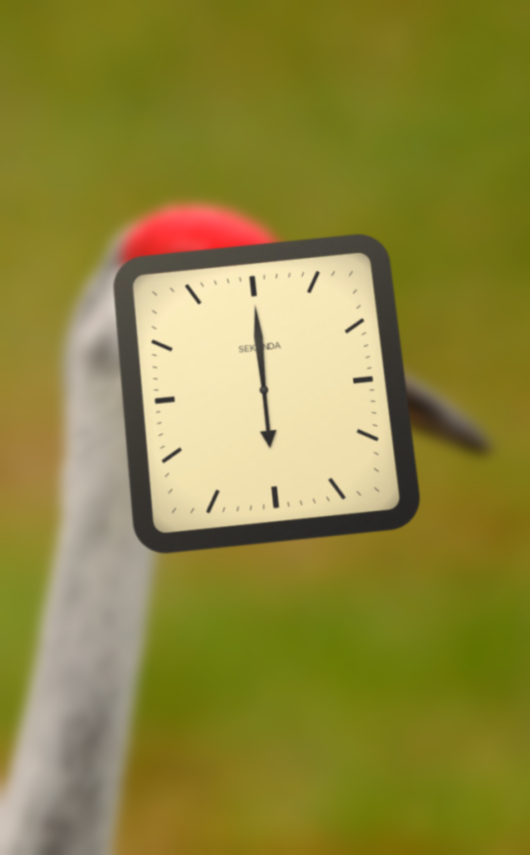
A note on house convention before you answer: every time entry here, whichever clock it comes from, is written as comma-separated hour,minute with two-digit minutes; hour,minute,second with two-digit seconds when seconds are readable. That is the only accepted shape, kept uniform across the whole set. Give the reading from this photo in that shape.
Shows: 6,00
